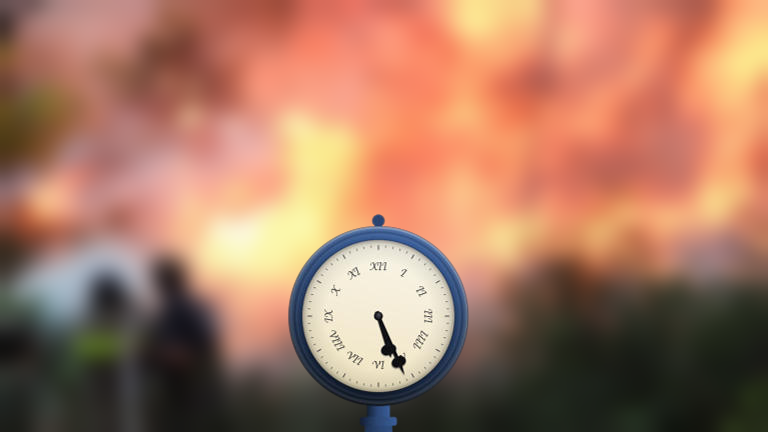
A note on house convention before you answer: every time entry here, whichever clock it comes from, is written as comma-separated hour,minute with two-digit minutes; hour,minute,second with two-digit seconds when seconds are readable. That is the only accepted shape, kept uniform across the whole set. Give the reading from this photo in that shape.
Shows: 5,26
